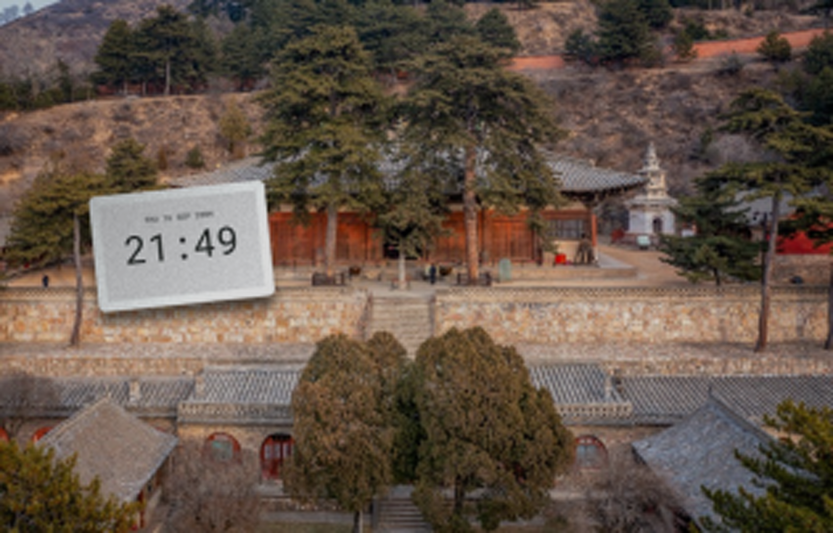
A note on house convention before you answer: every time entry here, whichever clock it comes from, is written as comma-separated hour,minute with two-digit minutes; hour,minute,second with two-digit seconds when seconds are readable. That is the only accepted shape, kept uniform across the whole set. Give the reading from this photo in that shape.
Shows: 21,49
